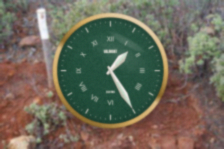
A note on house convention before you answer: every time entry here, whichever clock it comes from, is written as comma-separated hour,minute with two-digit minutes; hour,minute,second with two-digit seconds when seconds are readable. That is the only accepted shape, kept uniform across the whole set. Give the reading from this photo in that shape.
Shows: 1,25
